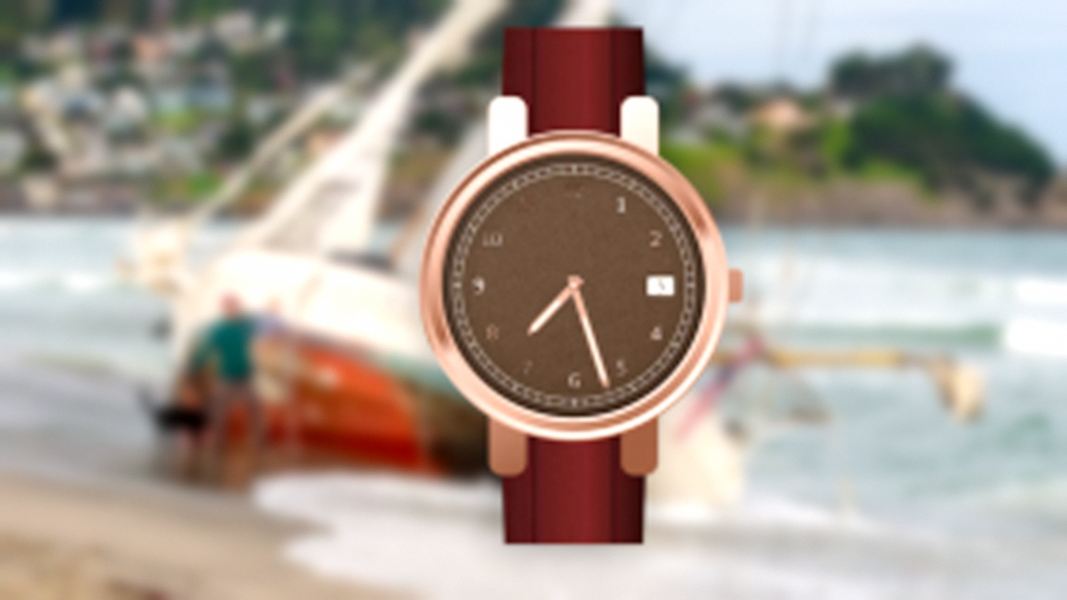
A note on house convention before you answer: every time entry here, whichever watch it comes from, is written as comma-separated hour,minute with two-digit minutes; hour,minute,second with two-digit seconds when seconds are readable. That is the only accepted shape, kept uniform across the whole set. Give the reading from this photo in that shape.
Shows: 7,27
